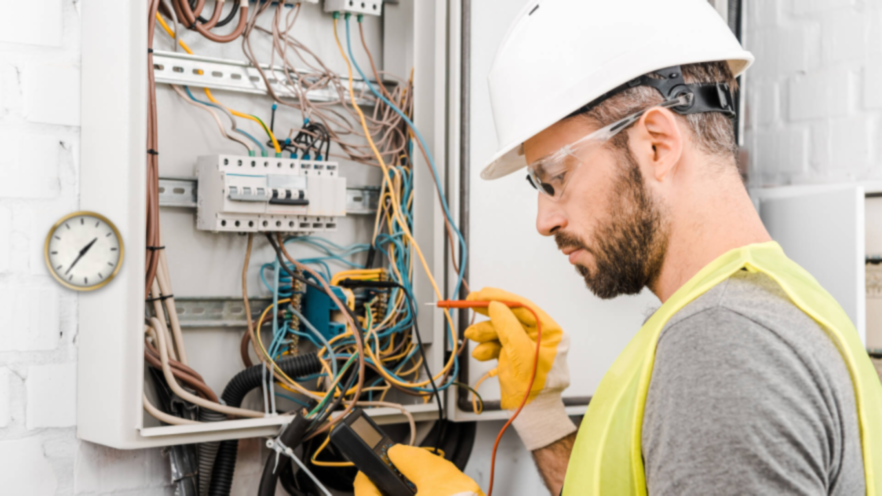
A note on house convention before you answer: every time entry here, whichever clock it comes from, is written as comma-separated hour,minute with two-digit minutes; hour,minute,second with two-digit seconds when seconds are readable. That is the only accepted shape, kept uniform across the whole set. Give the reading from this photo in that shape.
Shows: 1,37
